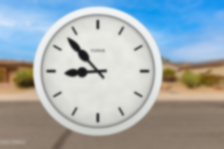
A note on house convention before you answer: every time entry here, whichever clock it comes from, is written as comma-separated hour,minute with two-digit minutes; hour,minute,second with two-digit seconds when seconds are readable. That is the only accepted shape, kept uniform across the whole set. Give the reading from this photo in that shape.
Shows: 8,53
